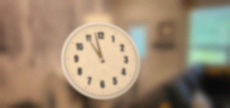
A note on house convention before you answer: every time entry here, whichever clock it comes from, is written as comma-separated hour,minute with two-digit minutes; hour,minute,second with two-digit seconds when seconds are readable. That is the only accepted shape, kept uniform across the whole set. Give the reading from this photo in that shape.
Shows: 10,58
